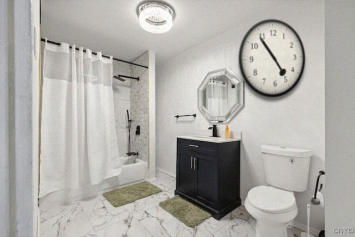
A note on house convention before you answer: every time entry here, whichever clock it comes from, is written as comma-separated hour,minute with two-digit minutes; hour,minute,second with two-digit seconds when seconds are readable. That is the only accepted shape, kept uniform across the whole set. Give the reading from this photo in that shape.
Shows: 4,54
